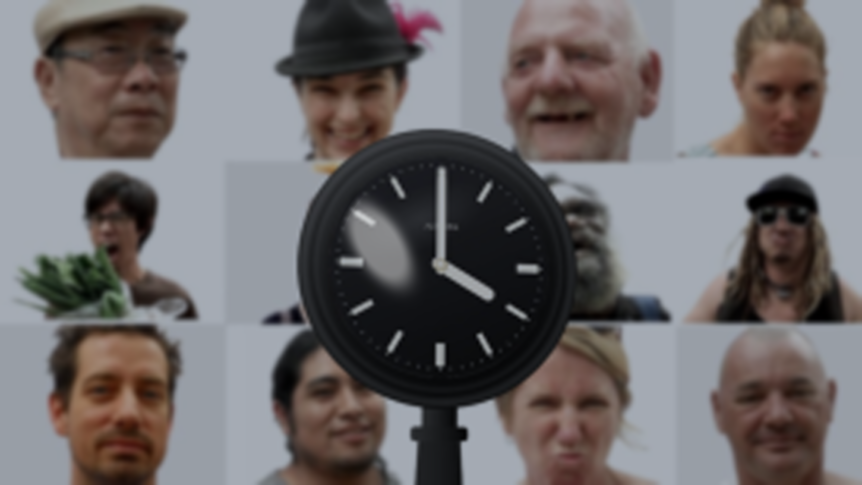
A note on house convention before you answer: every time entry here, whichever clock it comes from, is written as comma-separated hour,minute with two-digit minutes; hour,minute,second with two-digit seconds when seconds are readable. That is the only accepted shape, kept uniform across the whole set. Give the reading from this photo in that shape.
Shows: 4,00
